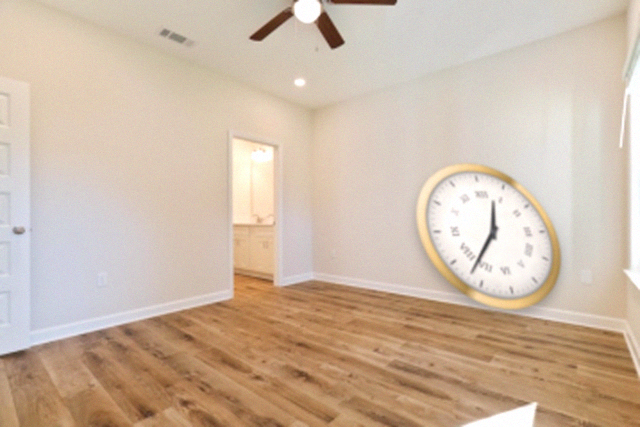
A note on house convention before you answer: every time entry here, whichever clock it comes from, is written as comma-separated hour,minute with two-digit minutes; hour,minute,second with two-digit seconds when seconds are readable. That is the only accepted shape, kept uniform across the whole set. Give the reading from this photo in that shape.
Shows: 12,37
